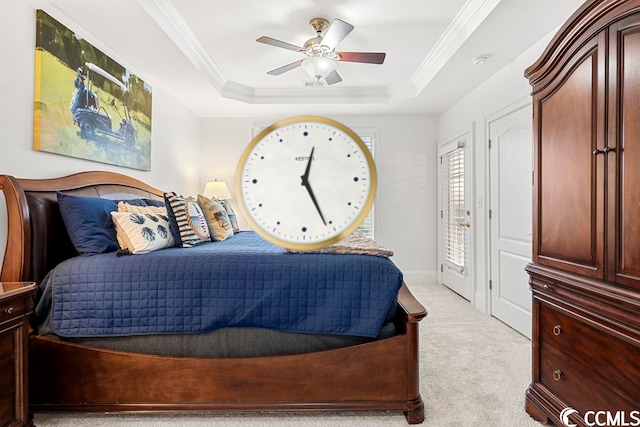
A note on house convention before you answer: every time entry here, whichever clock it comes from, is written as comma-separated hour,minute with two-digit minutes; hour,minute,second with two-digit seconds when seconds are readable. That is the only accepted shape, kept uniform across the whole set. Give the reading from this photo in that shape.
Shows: 12,26
